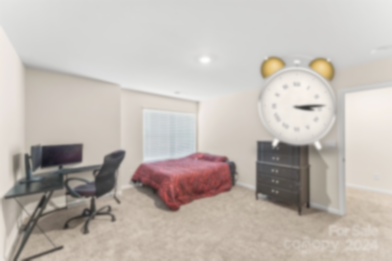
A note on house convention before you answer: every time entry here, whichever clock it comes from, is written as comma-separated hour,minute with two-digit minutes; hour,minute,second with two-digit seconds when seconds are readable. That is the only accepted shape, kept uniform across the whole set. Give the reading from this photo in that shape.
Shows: 3,14
